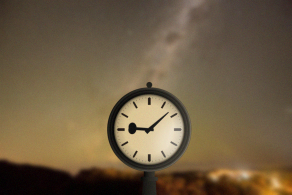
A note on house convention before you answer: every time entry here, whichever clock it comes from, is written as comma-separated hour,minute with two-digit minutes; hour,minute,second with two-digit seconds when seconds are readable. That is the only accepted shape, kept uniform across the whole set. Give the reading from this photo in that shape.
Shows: 9,08
